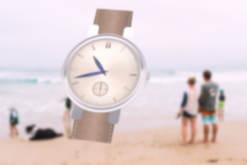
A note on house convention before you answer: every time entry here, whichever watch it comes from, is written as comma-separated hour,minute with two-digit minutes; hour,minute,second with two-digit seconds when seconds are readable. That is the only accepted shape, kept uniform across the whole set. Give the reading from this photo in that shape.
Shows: 10,42
